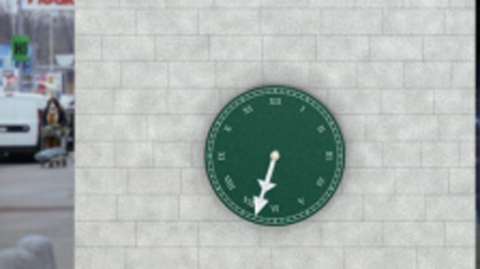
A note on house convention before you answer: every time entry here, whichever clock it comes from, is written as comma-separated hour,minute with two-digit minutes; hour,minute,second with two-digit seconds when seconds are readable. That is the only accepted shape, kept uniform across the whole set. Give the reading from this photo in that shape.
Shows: 6,33
